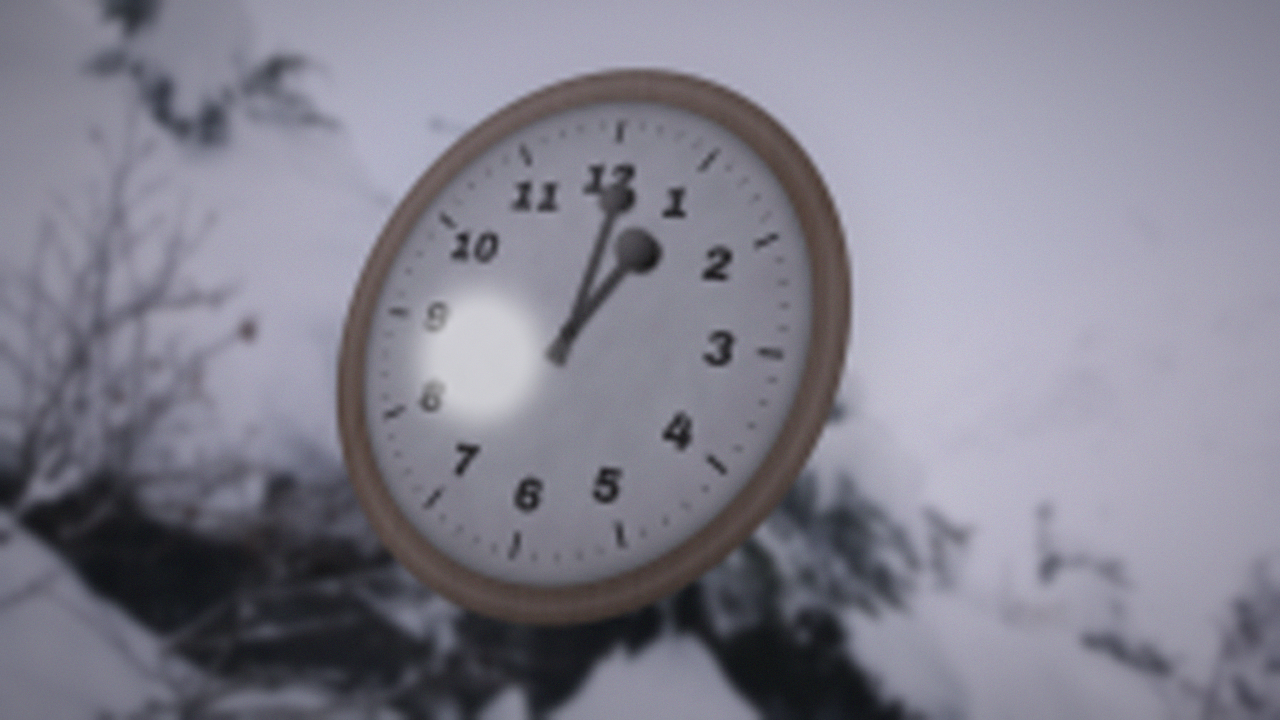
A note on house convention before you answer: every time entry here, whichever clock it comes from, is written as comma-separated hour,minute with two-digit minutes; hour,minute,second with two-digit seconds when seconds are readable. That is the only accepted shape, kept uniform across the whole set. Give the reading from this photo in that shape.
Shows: 1,01
